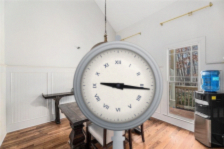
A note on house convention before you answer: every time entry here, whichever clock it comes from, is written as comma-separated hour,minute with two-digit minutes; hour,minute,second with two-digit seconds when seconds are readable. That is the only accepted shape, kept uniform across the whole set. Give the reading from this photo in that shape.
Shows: 9,16
